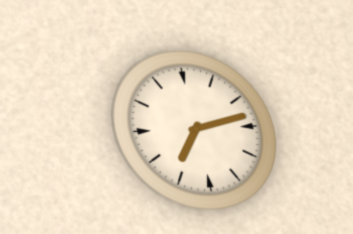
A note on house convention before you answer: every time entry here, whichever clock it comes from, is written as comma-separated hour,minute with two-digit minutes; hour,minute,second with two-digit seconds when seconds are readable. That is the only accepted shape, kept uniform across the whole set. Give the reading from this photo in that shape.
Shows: 7,13
